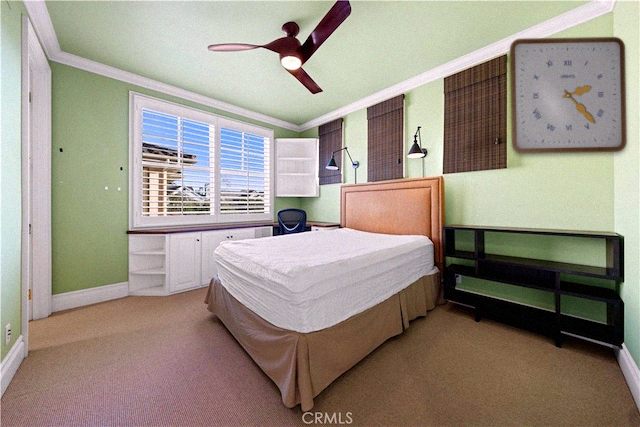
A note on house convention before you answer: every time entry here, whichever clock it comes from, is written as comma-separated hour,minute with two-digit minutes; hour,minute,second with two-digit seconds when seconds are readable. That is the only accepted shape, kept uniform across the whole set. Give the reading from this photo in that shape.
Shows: 2,23
